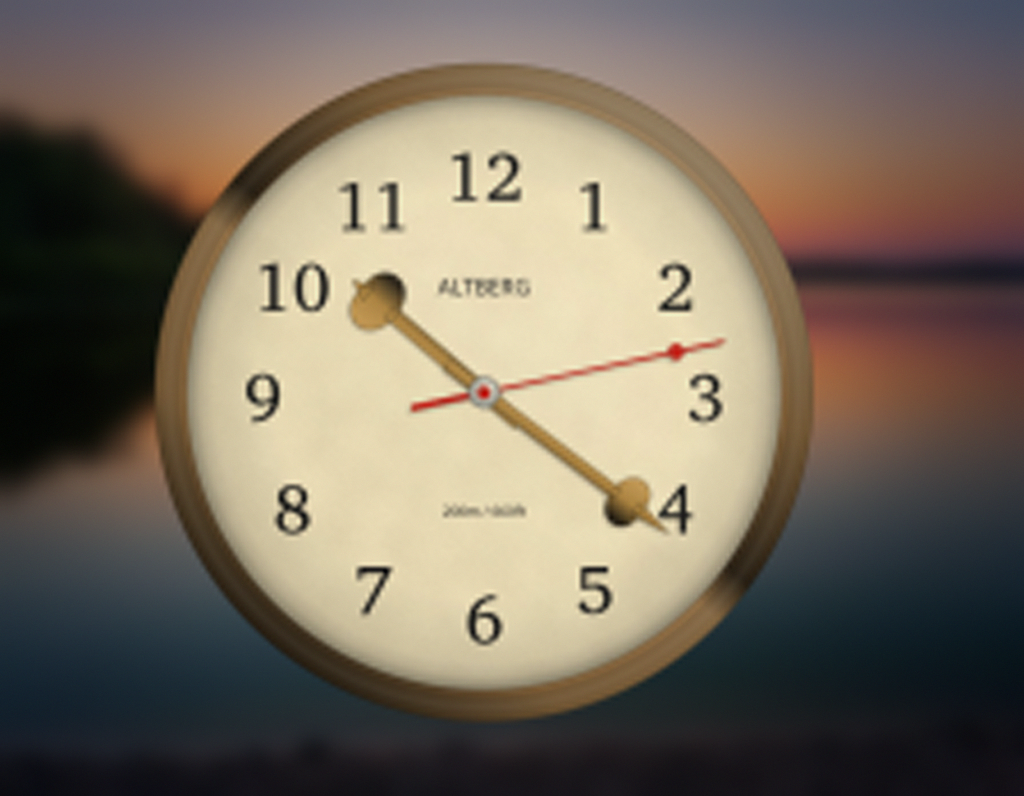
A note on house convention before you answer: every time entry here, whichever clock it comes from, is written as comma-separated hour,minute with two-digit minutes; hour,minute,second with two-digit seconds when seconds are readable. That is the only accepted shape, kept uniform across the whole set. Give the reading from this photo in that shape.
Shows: 10,21,13
